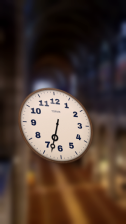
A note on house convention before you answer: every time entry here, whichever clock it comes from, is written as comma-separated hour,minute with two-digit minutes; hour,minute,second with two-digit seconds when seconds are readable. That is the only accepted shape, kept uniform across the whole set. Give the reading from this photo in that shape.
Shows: 6,33
